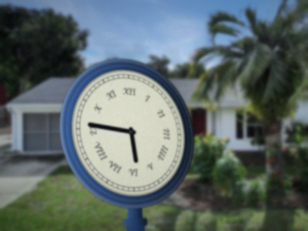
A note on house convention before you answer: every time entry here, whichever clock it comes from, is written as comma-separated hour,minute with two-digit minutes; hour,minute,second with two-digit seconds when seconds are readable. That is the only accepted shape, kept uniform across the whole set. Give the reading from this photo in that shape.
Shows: 5,46
